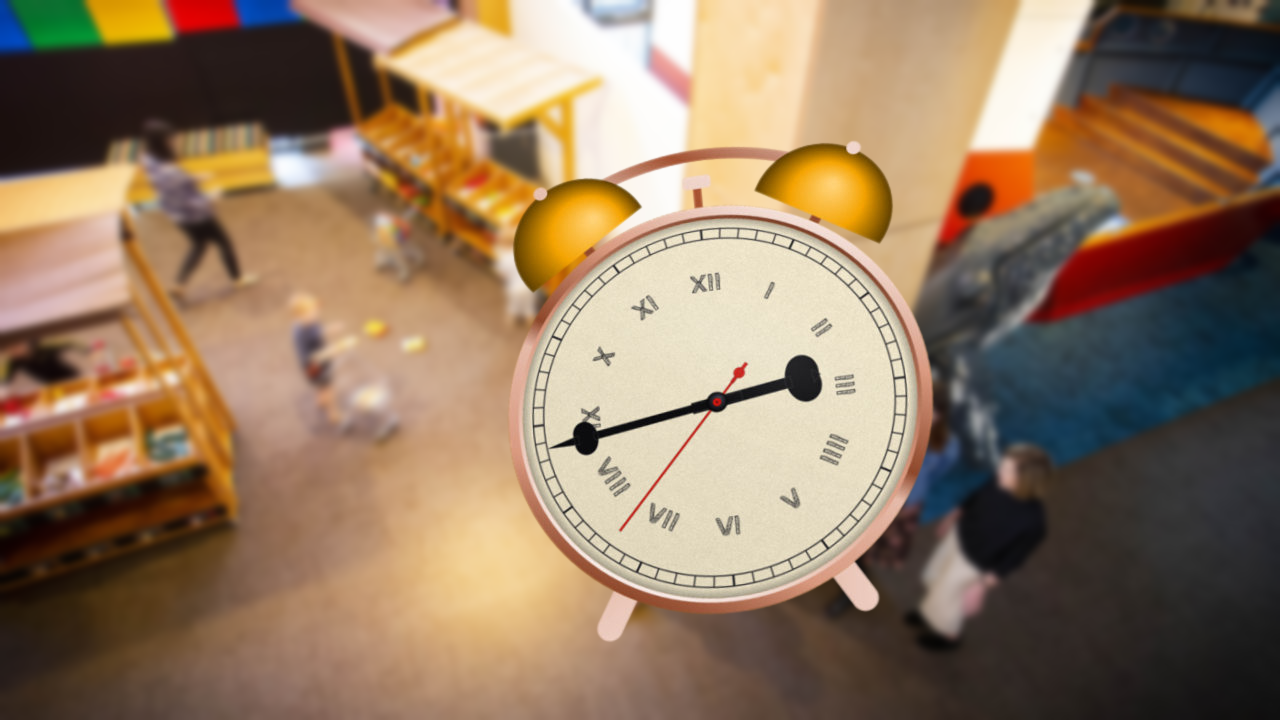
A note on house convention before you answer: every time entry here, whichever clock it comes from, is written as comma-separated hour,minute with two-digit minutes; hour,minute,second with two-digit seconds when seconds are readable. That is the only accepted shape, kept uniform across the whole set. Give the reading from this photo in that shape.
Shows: 2,43,37
